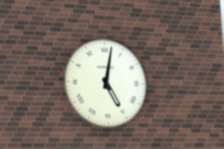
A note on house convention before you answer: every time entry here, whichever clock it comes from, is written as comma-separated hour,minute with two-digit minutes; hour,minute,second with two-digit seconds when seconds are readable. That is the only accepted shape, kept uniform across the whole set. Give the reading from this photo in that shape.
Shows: 5,02
